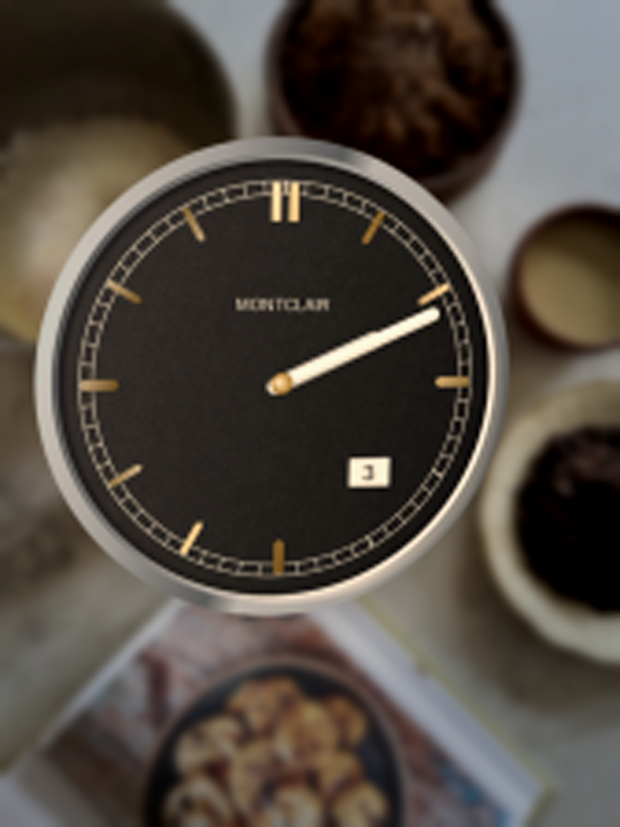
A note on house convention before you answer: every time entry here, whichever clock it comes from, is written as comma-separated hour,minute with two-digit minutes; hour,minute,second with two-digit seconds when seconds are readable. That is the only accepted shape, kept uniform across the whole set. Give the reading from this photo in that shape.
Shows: 2,11
